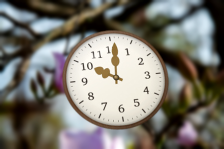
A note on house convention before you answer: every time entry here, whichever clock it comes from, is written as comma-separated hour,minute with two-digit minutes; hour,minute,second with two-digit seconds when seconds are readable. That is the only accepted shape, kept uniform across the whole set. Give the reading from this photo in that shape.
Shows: 10,01
